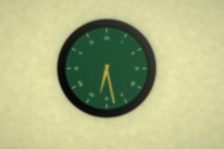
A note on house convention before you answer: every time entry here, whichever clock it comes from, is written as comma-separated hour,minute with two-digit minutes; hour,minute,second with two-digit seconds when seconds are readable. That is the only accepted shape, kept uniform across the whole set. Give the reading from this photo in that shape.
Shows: 6,28
